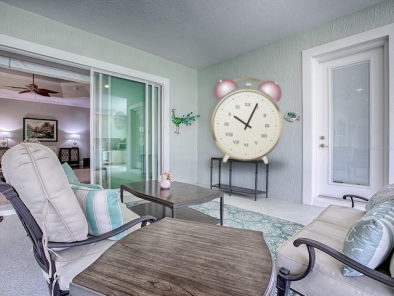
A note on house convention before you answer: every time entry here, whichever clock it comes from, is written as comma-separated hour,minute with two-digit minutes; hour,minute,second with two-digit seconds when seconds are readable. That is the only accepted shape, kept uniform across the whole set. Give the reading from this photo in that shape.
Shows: 10,04
